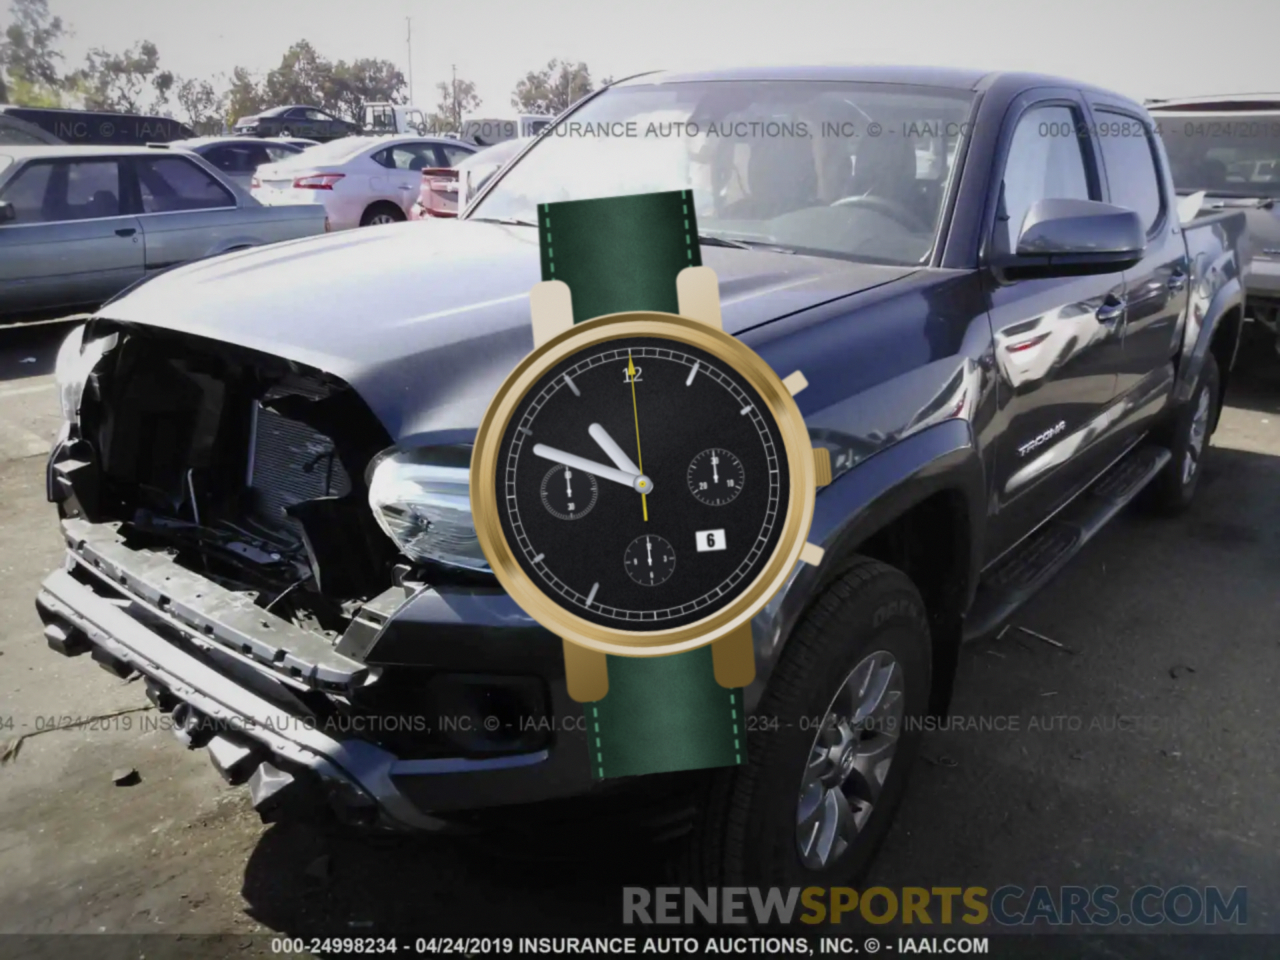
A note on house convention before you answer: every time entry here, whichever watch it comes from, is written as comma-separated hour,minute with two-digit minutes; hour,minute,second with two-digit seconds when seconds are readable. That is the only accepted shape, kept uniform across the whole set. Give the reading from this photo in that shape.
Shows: 10,49
